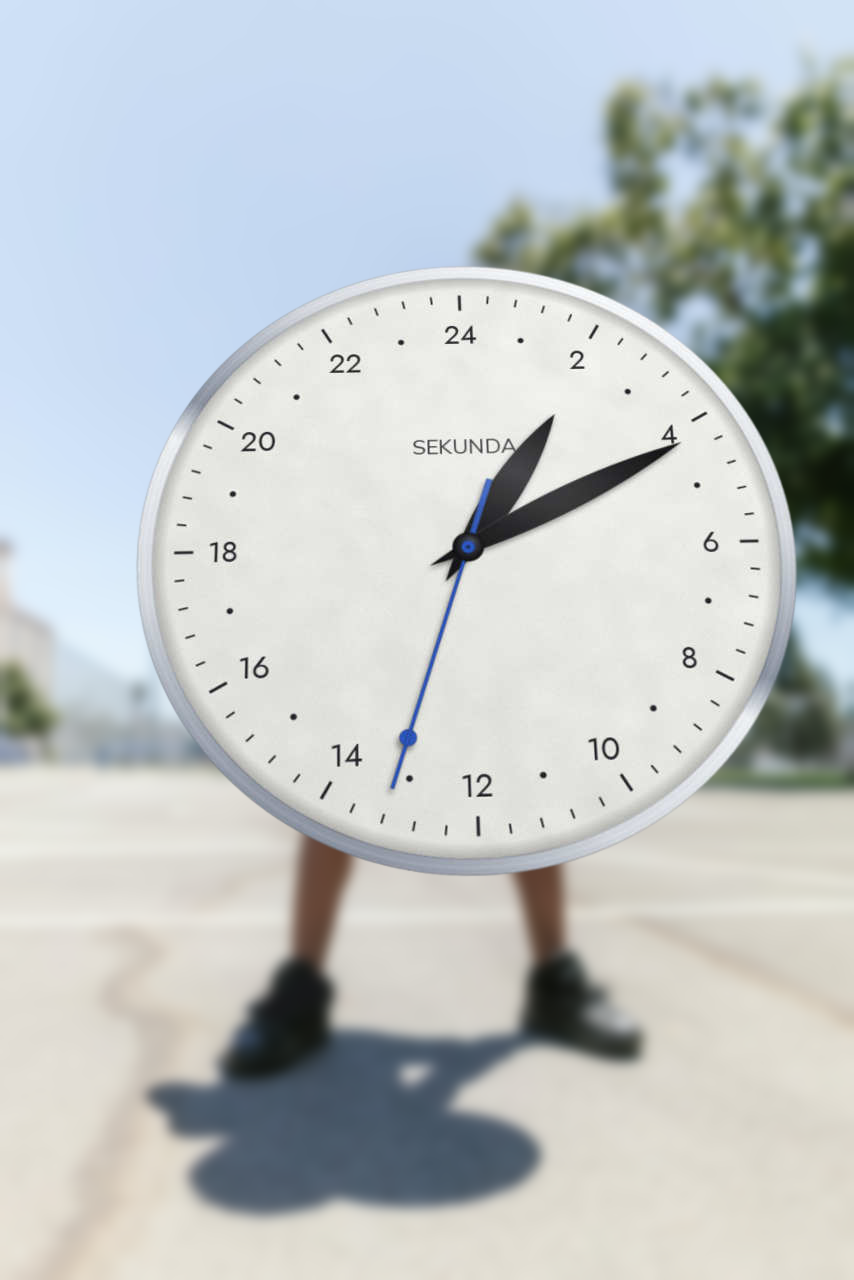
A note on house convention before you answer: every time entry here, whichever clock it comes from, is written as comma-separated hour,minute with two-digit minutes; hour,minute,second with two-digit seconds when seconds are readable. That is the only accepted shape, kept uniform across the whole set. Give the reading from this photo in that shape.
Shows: 2,10,33
